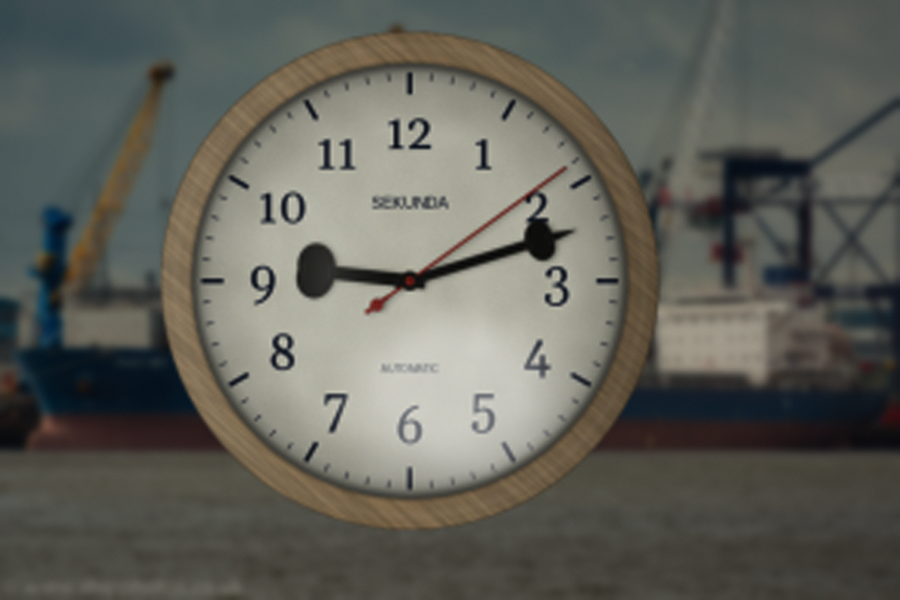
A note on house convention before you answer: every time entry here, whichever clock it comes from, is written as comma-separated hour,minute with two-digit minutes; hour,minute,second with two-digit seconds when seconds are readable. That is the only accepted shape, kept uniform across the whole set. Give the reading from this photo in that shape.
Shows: 9,12,09
